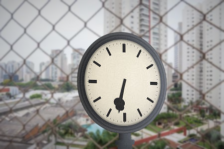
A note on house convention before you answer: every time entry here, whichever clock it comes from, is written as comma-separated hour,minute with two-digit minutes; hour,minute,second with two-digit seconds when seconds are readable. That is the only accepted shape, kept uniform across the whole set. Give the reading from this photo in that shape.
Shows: 6,32
